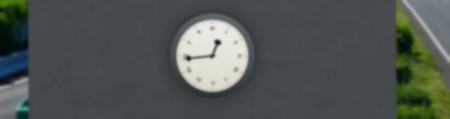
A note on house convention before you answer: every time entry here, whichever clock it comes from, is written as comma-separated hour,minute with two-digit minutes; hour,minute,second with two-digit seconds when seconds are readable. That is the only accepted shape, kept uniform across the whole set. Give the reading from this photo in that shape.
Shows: 12,44
